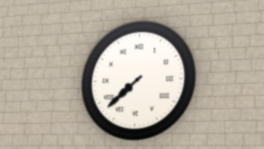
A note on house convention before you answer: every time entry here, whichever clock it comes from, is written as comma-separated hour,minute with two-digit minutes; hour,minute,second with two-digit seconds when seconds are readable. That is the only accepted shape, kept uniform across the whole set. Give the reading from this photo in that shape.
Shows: 7,38
